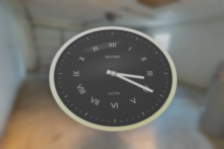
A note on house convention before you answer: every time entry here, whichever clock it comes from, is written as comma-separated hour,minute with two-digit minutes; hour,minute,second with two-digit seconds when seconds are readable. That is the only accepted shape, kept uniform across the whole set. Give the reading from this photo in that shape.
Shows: 3,20
